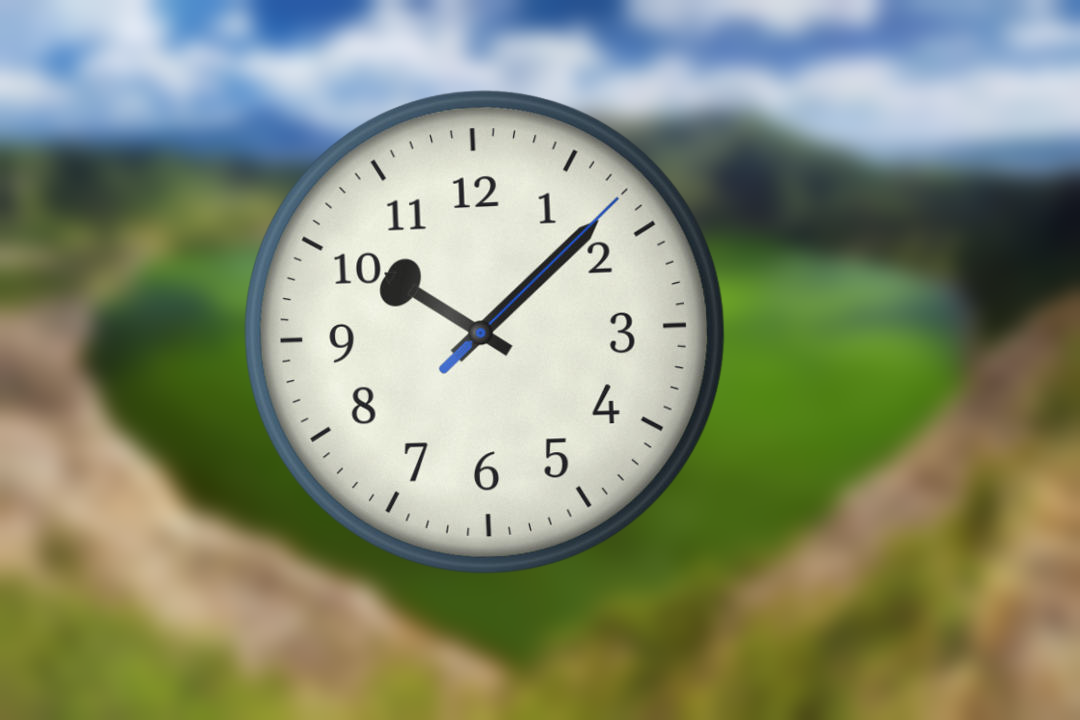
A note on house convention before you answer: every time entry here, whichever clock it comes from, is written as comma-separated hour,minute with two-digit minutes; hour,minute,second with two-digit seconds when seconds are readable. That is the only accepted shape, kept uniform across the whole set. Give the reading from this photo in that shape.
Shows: 10,08,08
